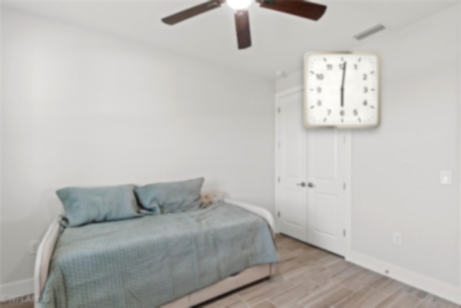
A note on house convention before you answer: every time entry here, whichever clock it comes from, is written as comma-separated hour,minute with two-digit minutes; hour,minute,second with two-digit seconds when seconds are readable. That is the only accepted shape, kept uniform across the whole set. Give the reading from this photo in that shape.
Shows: 6,01
